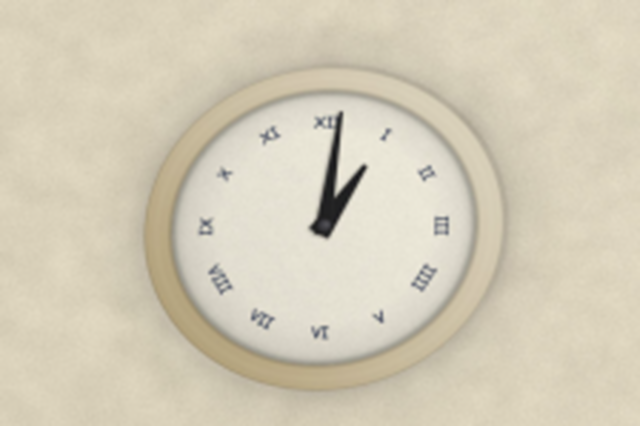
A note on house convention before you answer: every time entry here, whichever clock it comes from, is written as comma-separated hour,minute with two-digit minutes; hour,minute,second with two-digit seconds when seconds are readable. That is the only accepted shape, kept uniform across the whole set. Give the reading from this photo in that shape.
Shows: 1,01
